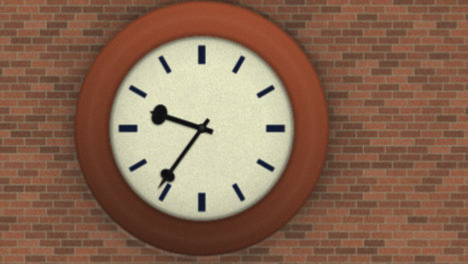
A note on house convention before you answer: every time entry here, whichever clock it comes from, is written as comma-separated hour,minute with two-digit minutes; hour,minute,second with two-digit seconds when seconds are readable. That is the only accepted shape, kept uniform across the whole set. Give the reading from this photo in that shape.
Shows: 9,36
